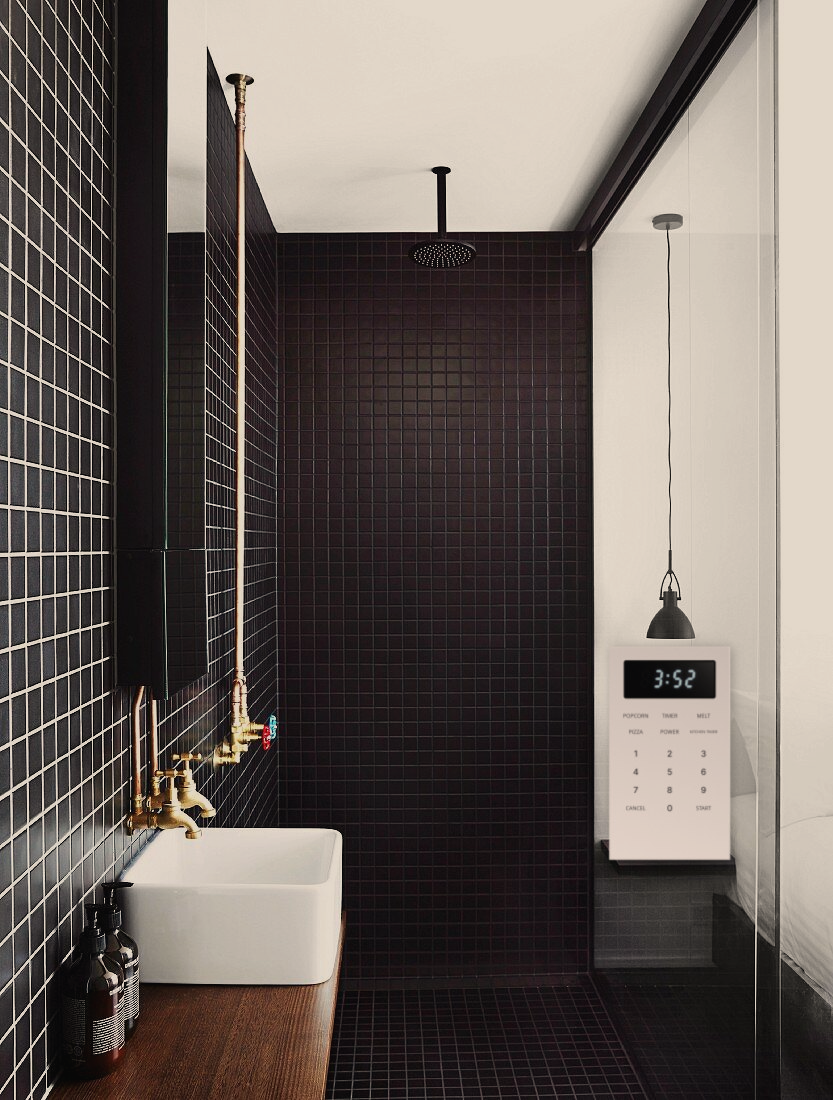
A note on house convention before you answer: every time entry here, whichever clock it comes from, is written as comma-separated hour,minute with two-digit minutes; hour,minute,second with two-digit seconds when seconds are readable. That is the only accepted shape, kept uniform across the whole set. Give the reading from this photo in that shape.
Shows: 3,52
